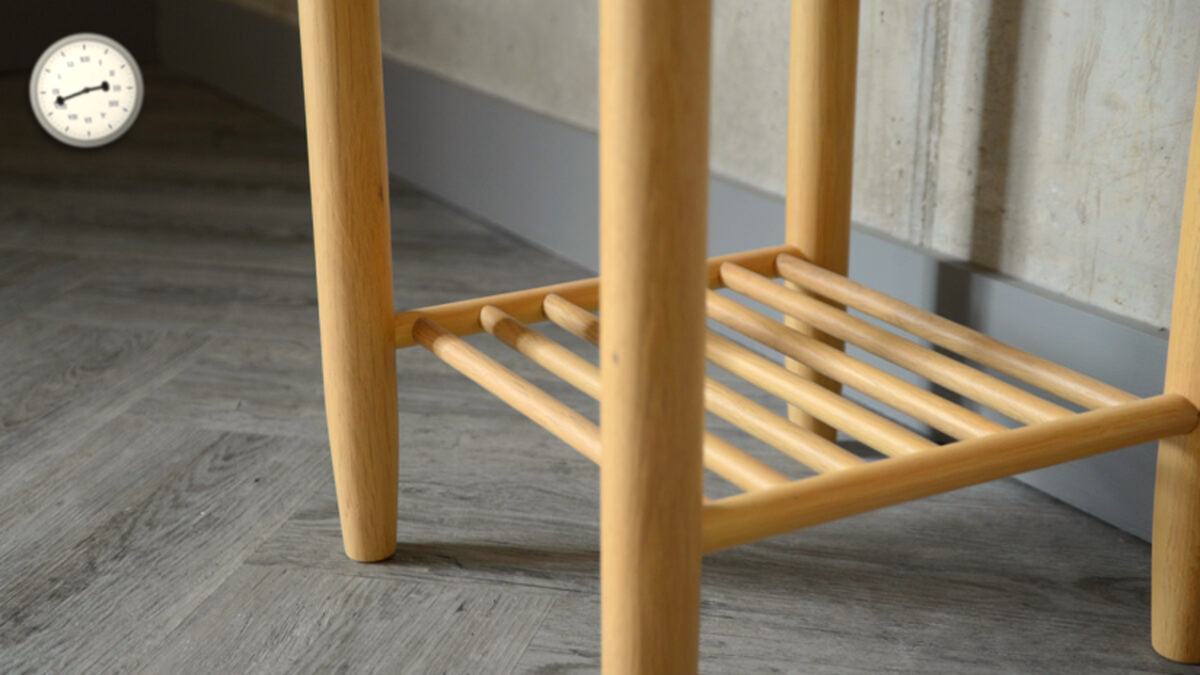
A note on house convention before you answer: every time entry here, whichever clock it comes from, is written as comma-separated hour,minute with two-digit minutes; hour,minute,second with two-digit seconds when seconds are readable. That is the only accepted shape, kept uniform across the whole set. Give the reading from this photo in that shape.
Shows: 2,42
